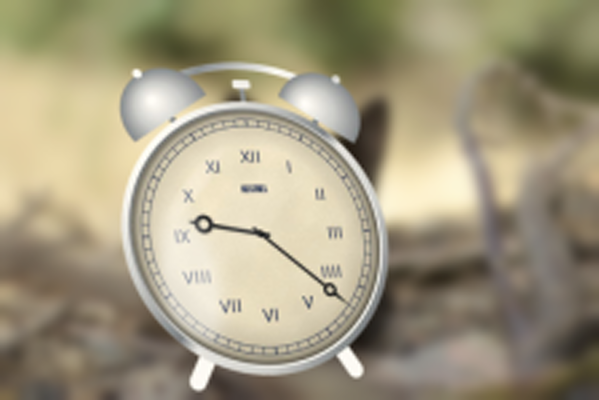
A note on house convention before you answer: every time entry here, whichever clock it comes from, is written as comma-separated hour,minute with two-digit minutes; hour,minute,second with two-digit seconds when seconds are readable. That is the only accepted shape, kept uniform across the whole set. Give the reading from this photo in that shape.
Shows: 9,22
